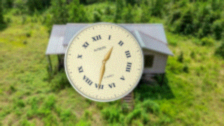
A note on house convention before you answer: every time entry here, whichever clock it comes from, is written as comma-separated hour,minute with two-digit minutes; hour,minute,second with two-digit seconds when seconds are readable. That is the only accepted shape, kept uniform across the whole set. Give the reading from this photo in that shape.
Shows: 1,35
